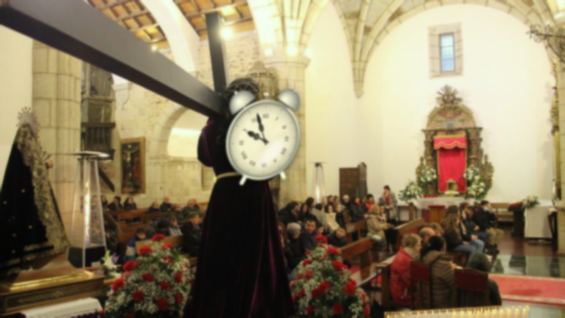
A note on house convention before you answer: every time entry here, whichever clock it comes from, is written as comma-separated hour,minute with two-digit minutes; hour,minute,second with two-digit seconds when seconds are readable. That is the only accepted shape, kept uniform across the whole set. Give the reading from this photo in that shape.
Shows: 9,57
